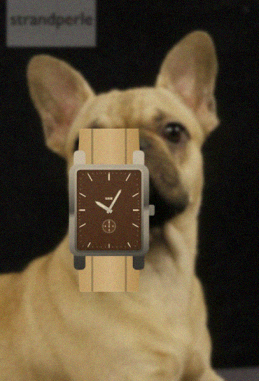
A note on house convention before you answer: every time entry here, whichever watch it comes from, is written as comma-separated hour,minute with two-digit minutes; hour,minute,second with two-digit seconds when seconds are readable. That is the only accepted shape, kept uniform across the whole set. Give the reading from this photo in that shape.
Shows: 10,05
